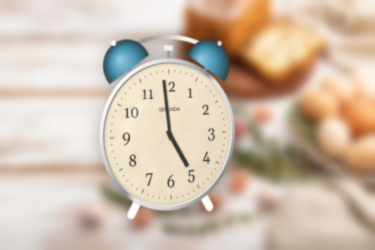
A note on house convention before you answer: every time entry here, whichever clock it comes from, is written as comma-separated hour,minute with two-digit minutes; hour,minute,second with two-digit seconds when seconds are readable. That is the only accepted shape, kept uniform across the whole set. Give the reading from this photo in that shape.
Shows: 4,59
